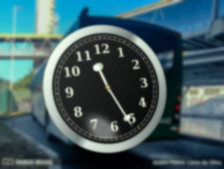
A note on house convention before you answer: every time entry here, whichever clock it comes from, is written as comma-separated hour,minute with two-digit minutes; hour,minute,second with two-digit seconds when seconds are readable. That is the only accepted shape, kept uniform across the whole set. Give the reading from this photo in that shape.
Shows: 11,26
